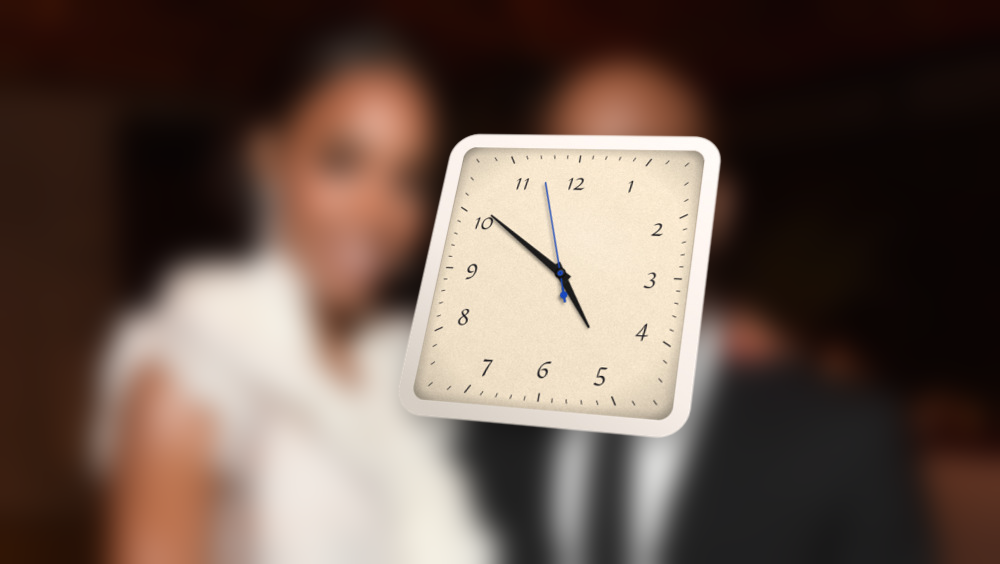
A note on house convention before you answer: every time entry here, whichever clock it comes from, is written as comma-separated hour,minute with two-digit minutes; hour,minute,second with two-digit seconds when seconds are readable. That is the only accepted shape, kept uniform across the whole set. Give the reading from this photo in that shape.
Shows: 4,50,57
